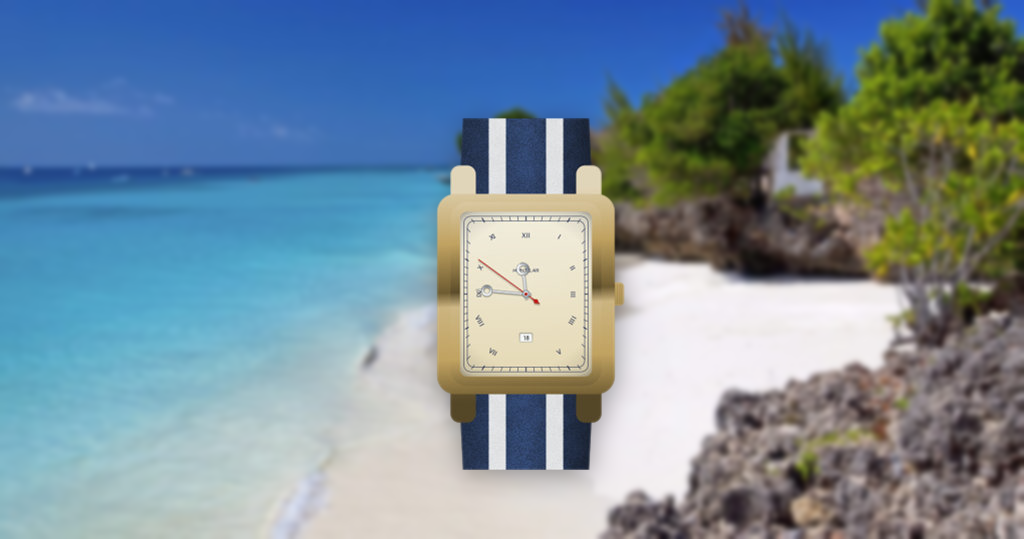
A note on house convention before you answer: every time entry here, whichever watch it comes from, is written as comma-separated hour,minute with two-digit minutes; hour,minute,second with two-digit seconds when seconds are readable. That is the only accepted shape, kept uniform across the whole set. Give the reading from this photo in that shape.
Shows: 11,45,51
